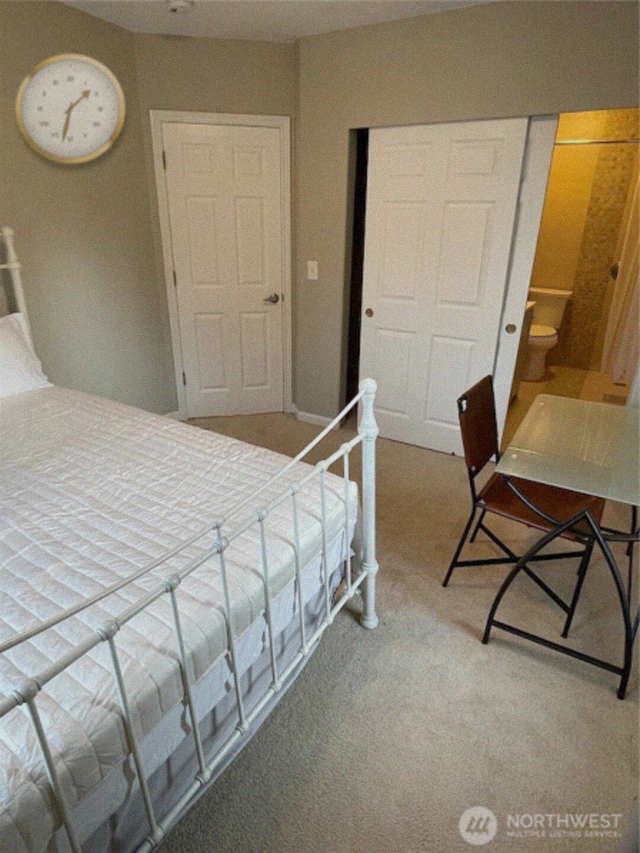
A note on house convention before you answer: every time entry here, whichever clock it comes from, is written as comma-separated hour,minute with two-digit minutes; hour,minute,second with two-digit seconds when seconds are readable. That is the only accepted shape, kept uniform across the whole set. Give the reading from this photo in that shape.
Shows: 1,32
